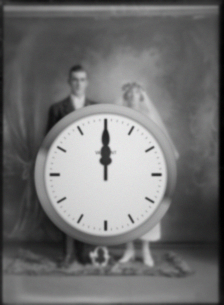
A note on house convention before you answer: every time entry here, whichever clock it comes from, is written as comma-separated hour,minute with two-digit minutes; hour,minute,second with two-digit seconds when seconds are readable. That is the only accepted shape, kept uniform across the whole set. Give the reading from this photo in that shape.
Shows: 12,00
